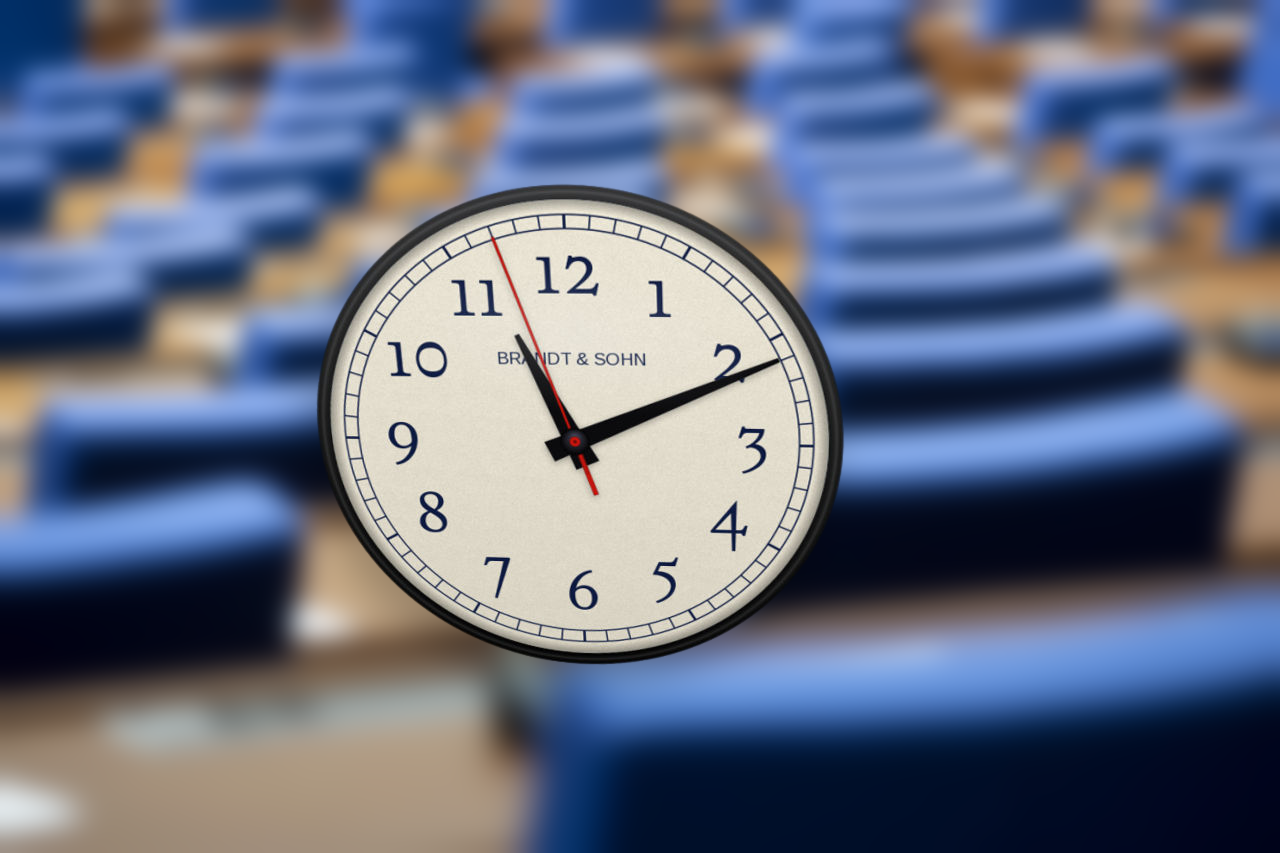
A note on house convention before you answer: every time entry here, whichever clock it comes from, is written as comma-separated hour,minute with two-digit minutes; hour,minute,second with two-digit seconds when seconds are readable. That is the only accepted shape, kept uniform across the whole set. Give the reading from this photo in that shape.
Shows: 11,10,57
